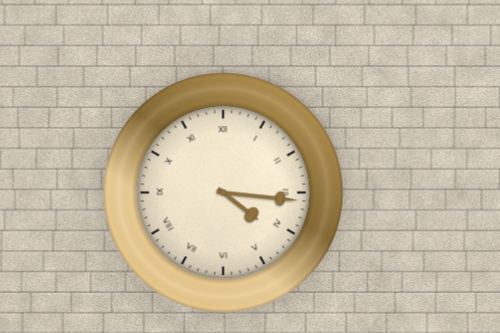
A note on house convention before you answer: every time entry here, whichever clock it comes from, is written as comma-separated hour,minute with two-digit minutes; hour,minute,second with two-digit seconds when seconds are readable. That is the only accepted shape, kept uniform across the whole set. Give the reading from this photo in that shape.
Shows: 4,16
